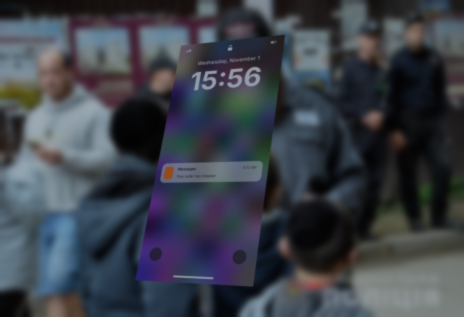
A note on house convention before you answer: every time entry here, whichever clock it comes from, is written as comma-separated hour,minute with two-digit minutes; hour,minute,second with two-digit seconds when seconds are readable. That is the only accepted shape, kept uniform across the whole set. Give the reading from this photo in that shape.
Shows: 15,56
